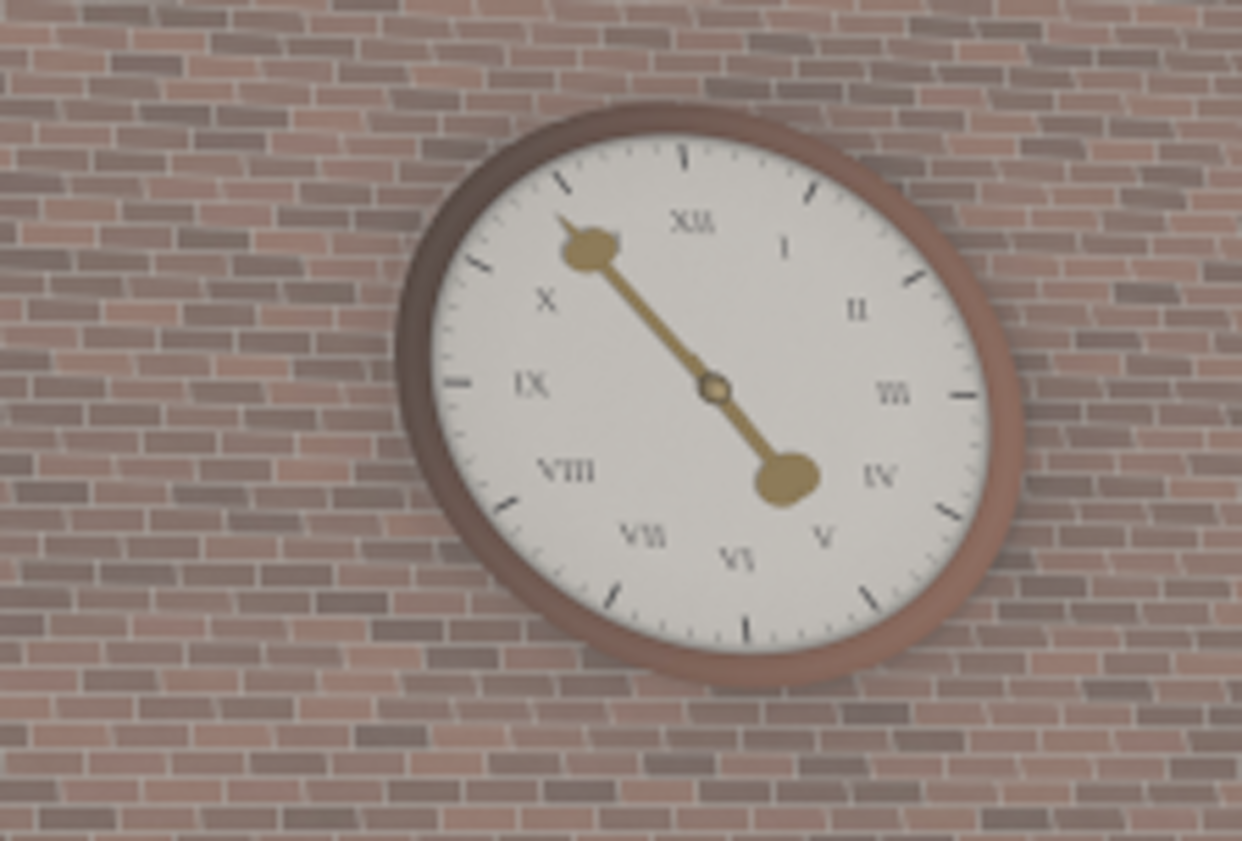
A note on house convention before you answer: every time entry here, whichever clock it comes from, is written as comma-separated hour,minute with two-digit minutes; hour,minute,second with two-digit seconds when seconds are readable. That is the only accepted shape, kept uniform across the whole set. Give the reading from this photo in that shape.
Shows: 4,54
